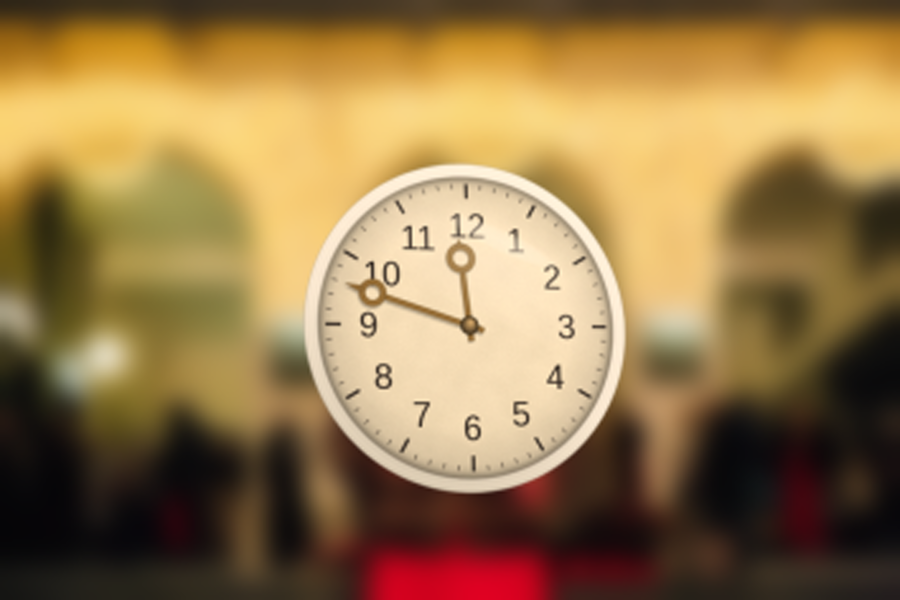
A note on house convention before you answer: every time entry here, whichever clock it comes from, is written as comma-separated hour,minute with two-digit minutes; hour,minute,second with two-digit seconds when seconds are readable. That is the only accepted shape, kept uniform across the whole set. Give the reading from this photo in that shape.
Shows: 11,48
